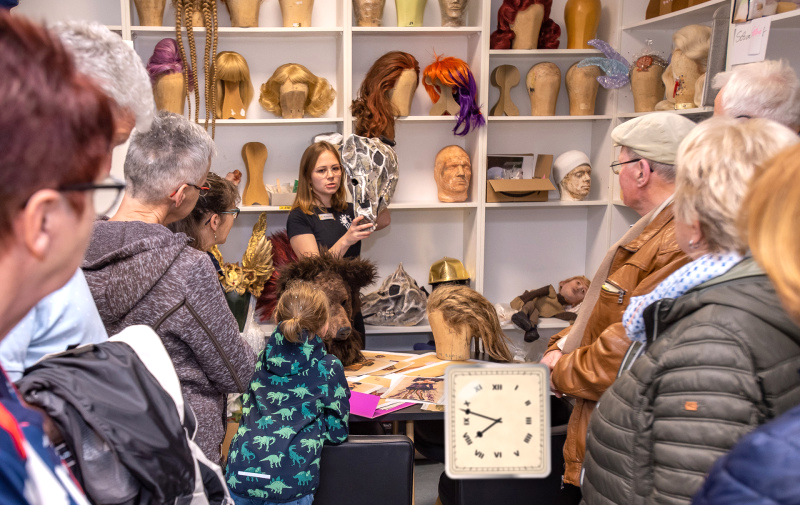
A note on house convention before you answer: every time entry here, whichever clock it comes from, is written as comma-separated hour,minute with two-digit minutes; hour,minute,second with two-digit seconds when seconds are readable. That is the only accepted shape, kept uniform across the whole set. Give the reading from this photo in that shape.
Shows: 7,48
